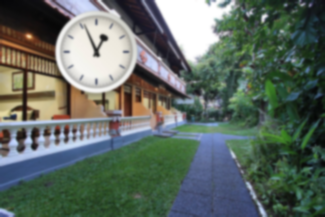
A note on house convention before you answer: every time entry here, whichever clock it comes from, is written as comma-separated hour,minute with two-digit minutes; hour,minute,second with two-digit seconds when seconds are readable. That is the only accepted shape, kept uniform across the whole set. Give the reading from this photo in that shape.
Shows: 12,56
